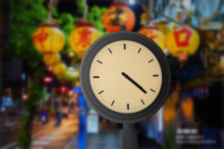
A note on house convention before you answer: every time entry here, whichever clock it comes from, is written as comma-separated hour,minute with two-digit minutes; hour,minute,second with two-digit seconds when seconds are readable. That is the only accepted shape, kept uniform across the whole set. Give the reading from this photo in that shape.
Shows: 4,22
